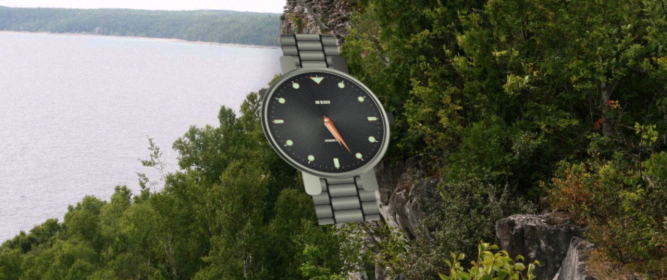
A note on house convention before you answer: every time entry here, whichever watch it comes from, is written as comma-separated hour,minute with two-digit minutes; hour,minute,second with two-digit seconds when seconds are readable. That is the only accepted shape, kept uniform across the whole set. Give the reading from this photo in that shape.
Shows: 5,26
